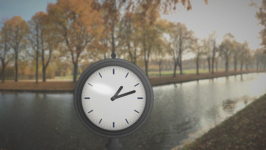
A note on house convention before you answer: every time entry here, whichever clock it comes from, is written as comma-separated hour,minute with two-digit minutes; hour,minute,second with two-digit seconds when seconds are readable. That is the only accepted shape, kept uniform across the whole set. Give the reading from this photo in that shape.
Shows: 1,12
